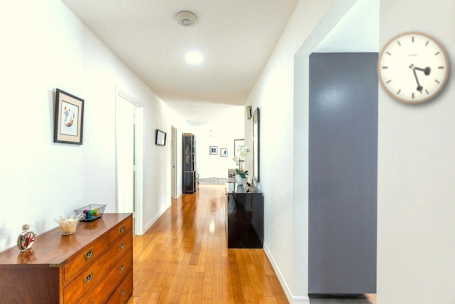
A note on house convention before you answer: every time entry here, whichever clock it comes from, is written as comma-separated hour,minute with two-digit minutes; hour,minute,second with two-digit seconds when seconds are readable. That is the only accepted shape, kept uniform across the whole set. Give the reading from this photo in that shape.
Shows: 3,27
